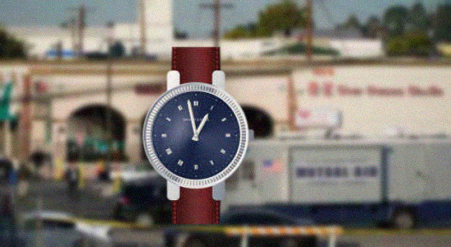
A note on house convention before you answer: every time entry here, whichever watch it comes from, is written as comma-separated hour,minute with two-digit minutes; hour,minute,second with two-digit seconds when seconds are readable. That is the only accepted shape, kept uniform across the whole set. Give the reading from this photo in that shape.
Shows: 12,58
